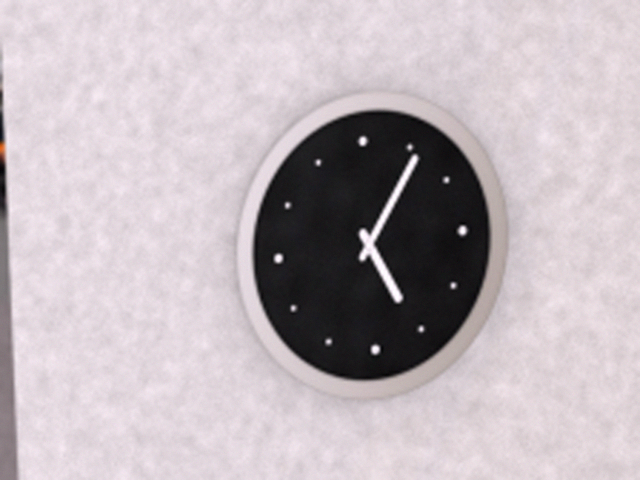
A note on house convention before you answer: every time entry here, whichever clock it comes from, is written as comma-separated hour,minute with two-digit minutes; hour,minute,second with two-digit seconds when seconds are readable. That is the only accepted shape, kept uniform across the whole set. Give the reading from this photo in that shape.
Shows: 5,06
